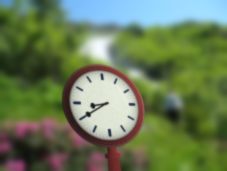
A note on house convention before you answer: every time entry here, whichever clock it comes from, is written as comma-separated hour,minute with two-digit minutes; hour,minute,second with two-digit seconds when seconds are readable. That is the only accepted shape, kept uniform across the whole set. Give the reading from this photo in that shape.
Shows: 8,40
